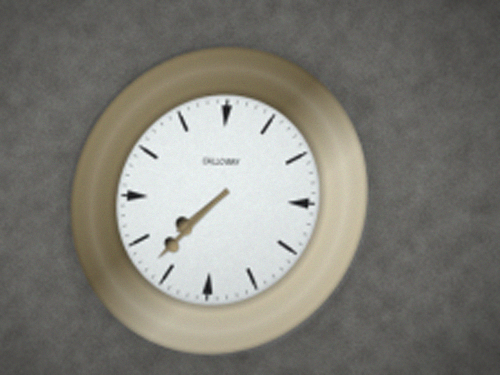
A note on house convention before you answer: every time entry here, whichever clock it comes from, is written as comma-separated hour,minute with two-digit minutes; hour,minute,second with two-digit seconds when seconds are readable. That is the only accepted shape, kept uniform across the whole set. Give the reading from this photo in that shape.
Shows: 7,37
